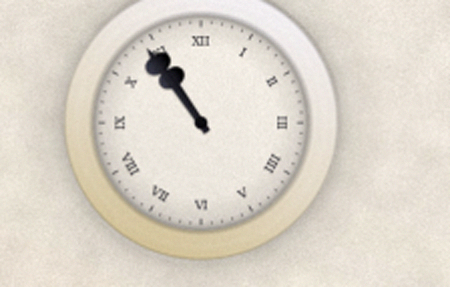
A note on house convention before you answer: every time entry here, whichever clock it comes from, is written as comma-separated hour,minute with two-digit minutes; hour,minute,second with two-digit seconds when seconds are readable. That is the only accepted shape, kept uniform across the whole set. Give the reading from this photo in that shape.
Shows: 10,54
